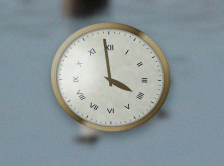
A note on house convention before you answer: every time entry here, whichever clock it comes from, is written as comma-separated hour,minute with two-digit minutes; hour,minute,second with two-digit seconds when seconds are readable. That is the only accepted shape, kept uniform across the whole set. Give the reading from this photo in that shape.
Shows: 3,59
